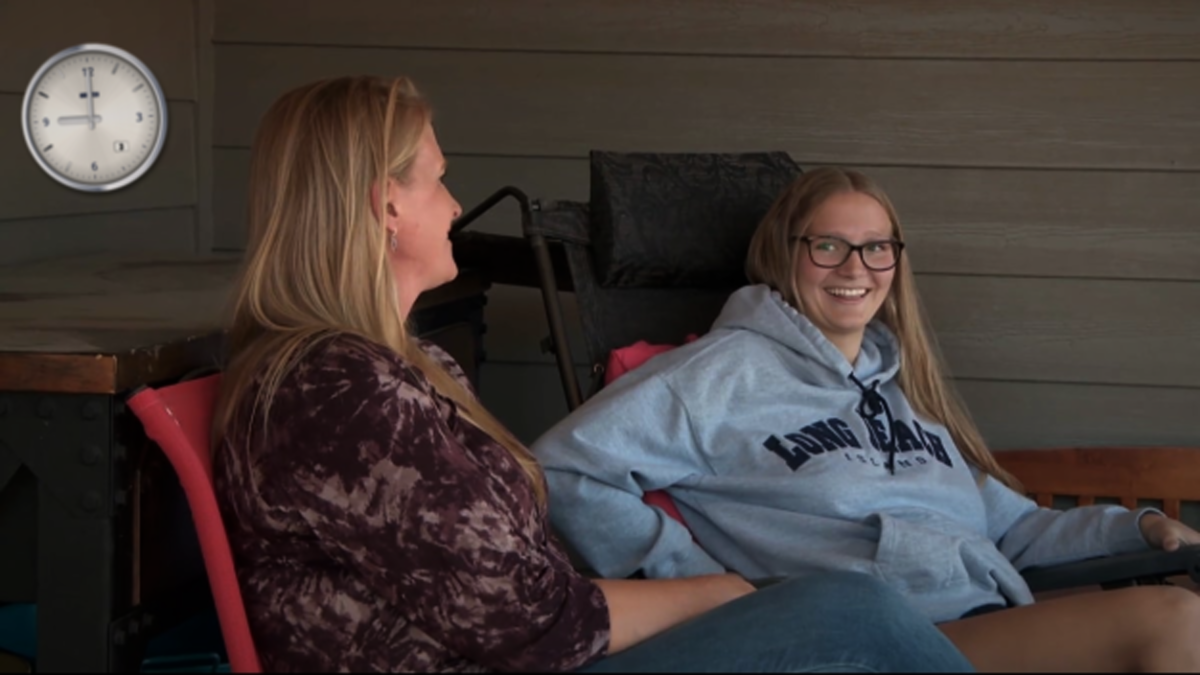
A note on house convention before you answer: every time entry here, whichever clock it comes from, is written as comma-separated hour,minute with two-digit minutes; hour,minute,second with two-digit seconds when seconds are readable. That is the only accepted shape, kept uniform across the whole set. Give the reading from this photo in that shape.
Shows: 9,00
